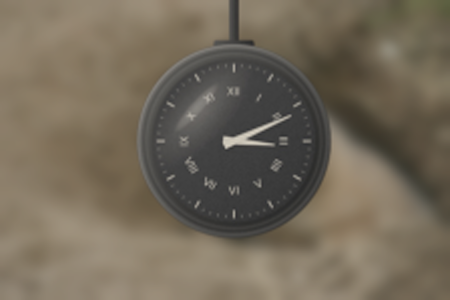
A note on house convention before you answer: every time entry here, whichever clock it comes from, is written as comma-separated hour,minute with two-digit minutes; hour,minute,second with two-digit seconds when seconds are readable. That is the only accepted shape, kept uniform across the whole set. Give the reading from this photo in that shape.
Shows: 3,11
